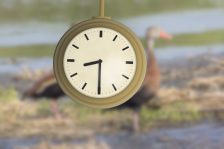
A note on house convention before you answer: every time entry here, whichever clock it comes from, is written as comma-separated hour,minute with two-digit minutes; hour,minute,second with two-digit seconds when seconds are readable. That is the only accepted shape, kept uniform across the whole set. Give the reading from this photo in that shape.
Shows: 8,30
